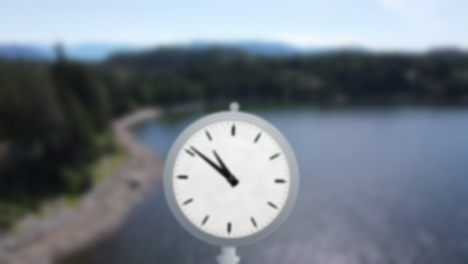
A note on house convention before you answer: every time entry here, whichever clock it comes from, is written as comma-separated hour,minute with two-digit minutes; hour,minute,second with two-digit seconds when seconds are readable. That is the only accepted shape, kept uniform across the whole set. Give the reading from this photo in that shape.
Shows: 10,51
